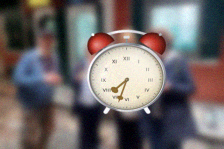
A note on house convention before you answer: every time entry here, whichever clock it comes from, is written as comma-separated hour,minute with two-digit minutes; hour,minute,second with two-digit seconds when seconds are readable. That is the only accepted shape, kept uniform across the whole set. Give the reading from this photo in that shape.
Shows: 7,33
